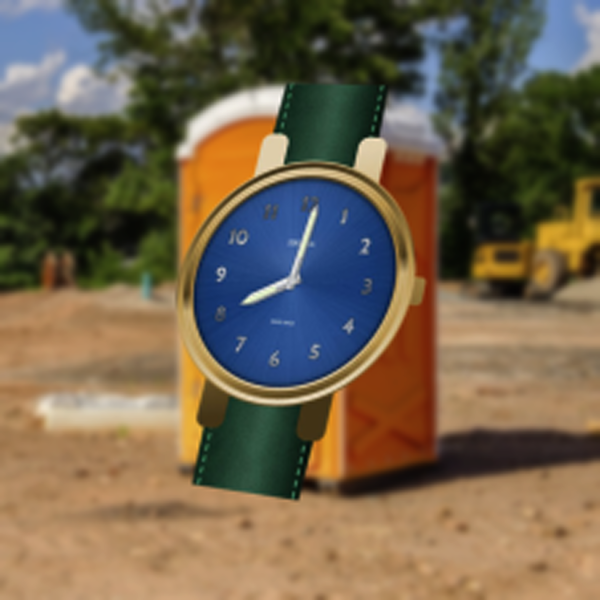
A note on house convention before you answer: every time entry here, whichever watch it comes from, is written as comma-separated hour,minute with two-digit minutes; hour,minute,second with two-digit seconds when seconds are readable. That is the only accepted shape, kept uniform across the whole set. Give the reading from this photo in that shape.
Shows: 8,01
